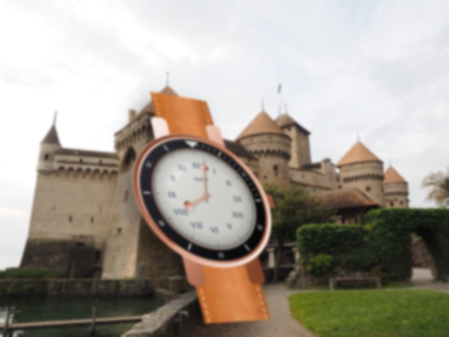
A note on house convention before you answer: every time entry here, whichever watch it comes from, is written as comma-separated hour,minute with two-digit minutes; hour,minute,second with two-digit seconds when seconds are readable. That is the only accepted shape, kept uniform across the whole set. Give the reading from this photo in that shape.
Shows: 8,02
